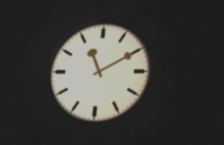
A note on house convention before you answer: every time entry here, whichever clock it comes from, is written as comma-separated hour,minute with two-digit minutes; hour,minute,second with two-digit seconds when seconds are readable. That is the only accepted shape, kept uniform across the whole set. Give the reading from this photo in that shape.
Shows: 11,10
